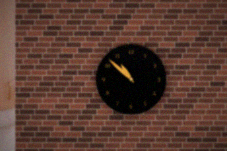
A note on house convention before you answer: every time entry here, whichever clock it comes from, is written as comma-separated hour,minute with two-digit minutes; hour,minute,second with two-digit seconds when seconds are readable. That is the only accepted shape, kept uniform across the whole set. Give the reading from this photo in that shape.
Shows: 10,52
